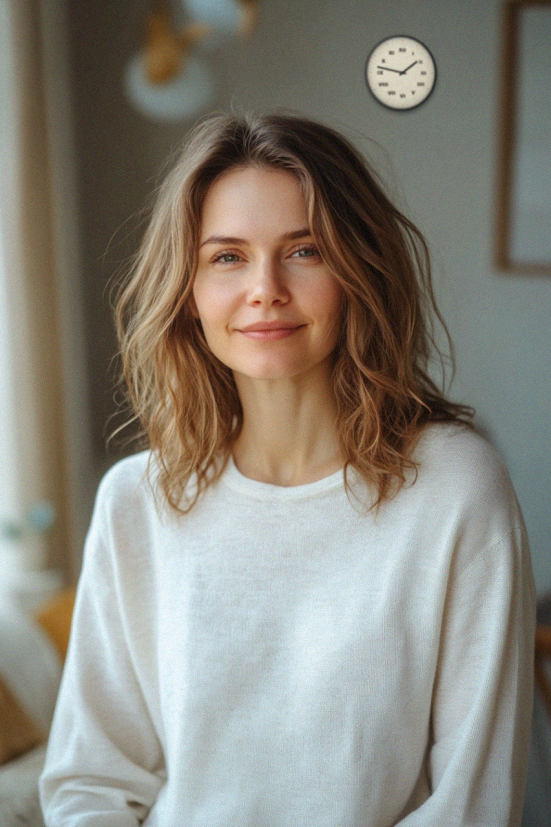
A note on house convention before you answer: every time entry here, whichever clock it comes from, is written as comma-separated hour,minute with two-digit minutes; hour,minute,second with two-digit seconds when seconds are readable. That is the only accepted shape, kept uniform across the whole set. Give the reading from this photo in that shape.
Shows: 1,47
